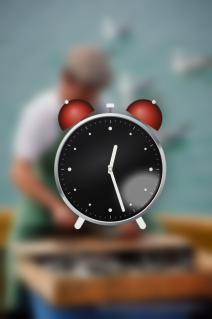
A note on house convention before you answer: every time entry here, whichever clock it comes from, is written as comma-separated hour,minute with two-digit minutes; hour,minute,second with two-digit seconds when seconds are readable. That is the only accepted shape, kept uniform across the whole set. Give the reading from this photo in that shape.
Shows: 12,27
